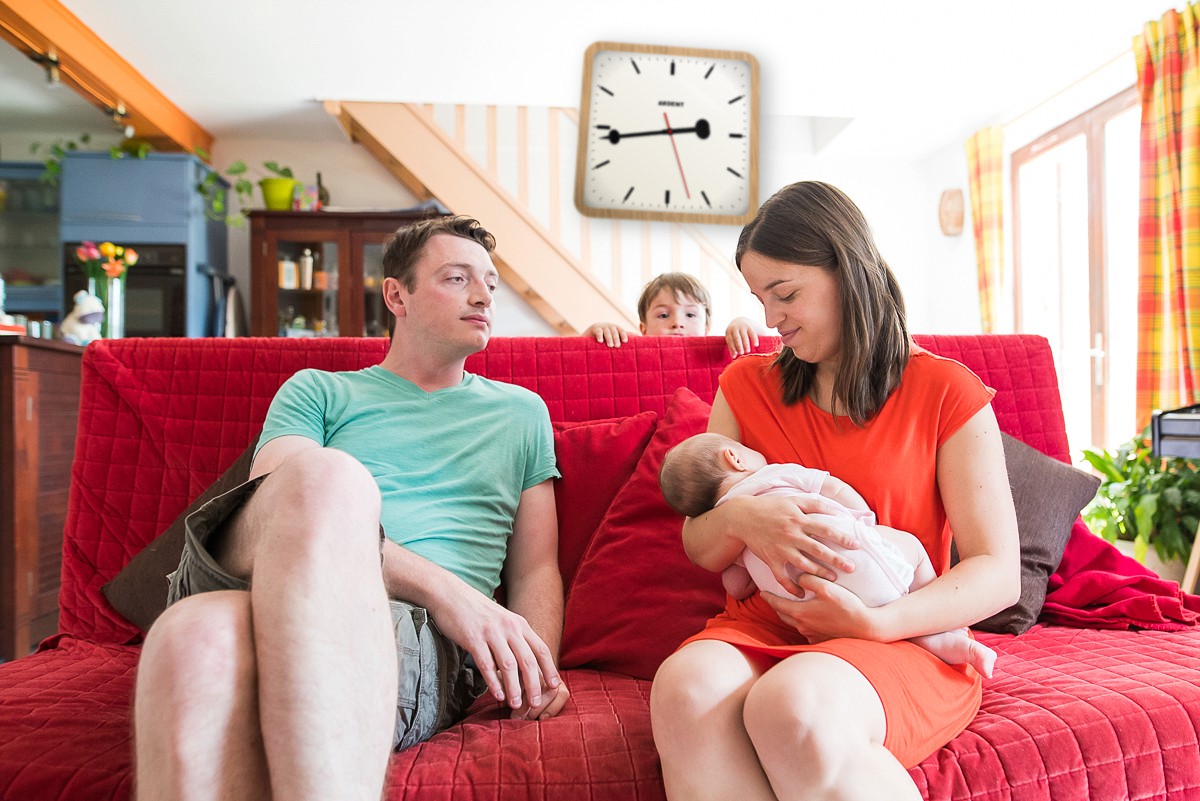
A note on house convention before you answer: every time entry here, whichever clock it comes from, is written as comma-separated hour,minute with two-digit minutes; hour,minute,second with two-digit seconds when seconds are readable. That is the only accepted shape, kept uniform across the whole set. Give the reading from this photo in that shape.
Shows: 2,43,27
